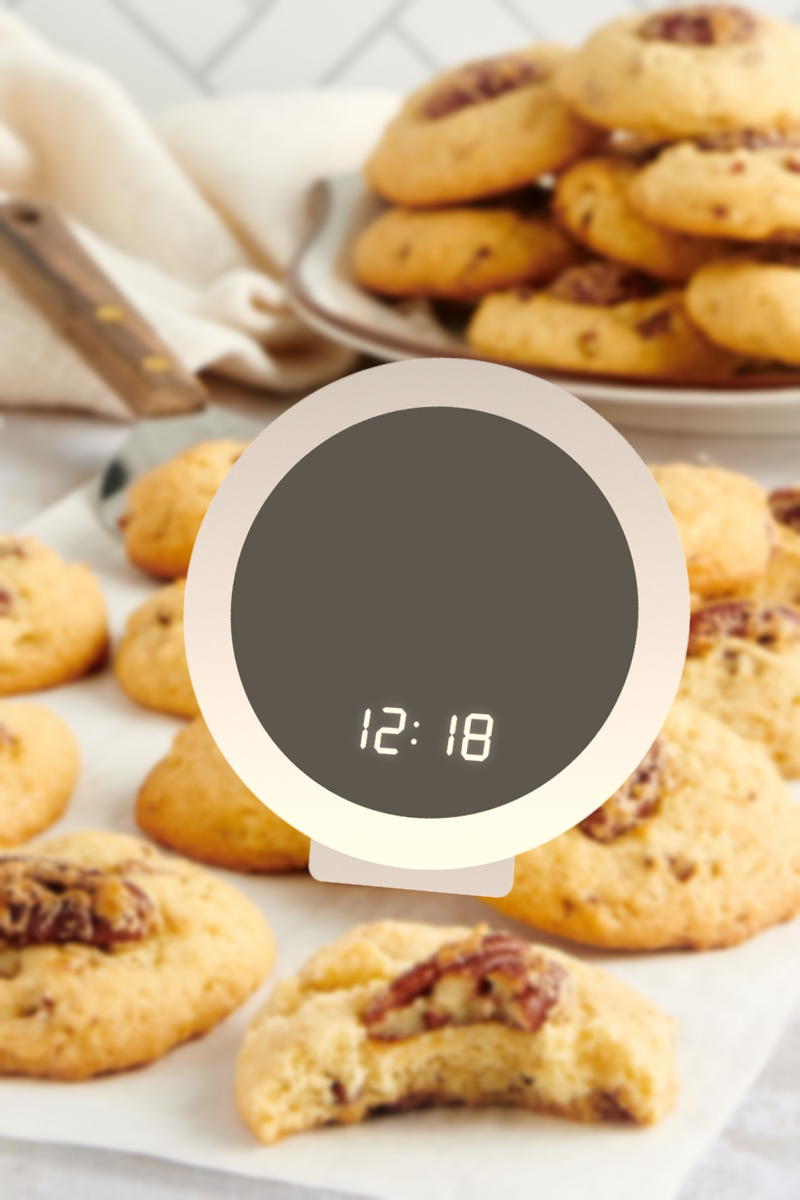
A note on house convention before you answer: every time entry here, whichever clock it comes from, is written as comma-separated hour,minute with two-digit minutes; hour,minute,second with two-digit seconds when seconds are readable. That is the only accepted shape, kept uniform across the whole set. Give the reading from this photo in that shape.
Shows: 12,18
